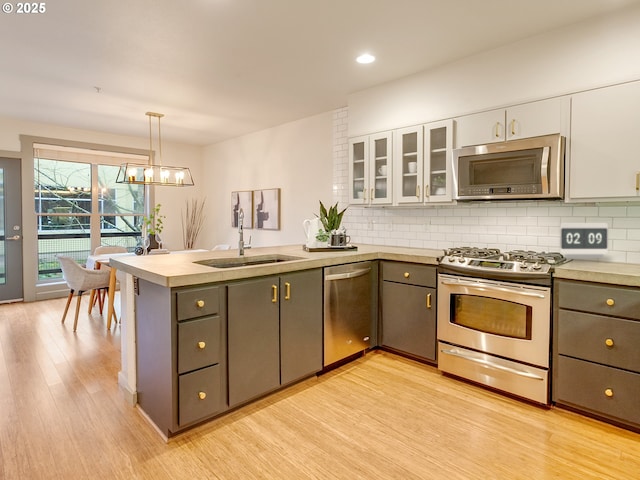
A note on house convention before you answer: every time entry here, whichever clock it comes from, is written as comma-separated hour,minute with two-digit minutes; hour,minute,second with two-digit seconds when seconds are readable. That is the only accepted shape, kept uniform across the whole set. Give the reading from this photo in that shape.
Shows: 2,09
